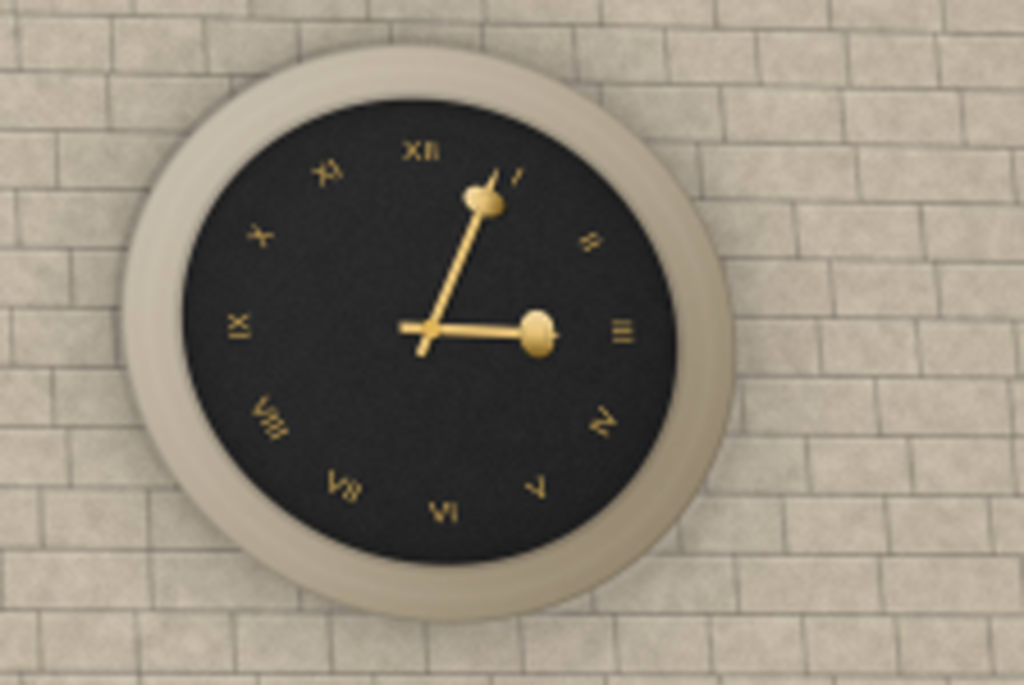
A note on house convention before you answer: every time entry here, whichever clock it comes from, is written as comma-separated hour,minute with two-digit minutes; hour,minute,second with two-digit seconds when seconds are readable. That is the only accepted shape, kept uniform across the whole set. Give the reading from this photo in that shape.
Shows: 3,04
